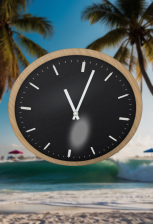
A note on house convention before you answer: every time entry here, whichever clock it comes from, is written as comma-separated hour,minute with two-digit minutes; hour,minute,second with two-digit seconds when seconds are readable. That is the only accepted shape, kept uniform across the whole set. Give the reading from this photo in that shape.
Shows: 11,02
